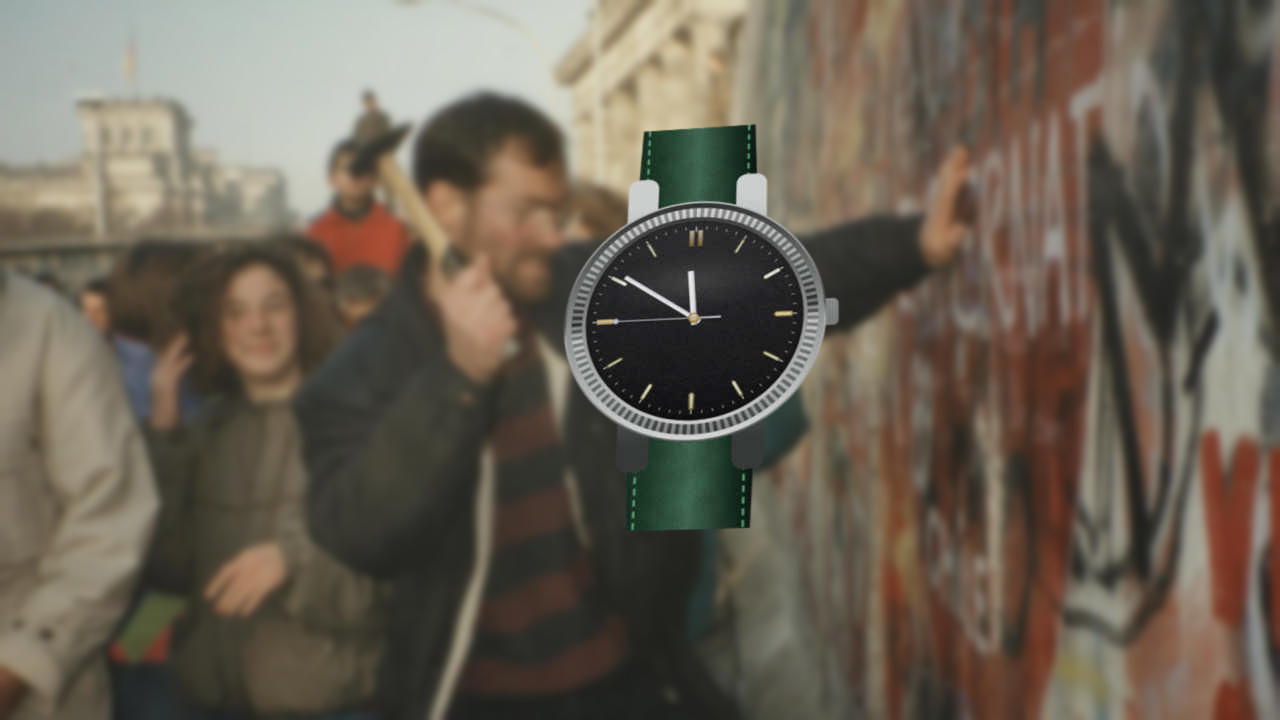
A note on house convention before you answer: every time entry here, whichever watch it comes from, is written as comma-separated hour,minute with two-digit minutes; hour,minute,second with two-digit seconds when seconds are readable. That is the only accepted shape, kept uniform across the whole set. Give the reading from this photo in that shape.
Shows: 11,50,45
